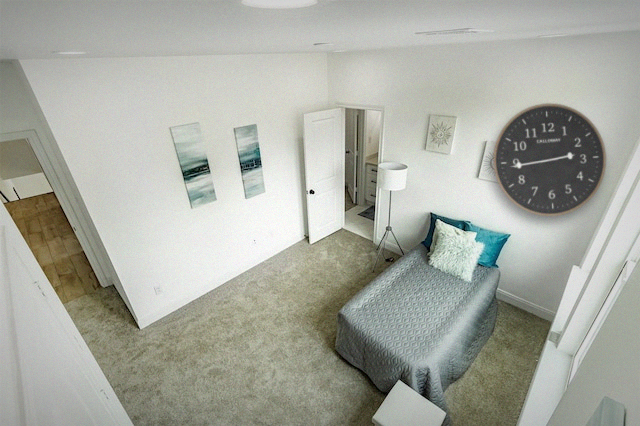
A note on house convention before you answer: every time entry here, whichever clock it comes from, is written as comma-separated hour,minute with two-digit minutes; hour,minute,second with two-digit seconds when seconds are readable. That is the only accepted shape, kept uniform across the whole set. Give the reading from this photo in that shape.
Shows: 2,44
